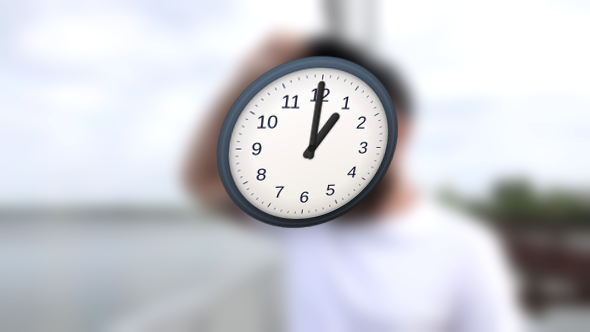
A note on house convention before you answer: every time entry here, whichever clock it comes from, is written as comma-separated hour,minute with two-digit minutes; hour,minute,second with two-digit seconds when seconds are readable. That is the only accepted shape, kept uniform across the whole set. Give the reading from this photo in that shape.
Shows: 1,00
